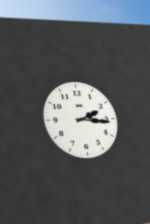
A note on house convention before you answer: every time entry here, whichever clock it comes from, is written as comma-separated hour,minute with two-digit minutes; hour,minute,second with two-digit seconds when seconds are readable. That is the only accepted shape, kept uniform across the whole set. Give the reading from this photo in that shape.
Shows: 2,16
